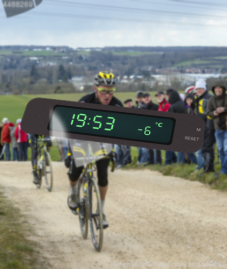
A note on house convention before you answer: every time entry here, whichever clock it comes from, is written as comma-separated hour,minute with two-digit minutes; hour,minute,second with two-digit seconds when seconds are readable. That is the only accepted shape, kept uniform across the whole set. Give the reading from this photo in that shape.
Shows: 19,53
